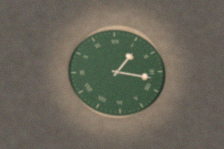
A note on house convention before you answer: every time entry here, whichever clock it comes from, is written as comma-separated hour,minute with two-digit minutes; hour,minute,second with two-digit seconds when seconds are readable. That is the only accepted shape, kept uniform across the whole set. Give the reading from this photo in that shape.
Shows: 1,17
